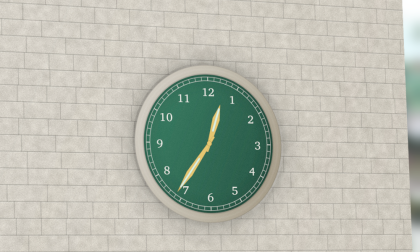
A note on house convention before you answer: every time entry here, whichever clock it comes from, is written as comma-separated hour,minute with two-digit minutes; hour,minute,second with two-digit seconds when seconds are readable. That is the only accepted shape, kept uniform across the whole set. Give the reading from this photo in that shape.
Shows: 12,36
